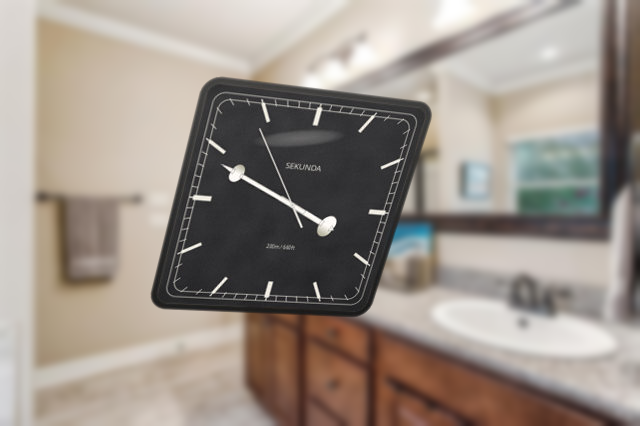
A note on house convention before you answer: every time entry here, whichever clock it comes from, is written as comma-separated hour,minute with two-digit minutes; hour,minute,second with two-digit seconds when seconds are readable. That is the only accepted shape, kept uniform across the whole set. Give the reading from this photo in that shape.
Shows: 3,48,54
